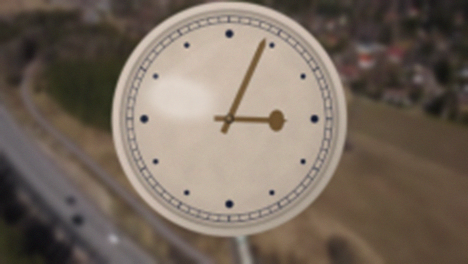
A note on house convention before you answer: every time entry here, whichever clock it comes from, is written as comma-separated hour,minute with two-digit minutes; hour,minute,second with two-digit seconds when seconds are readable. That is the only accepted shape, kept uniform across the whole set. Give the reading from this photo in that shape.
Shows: 3,04
